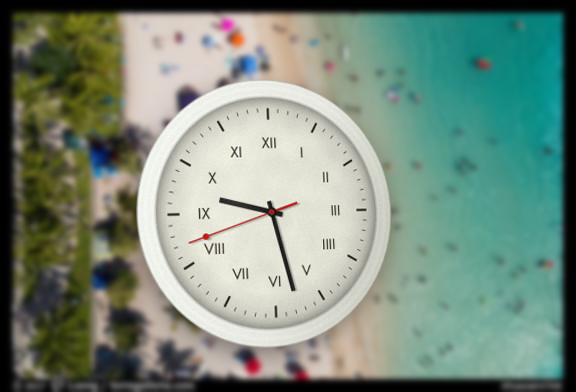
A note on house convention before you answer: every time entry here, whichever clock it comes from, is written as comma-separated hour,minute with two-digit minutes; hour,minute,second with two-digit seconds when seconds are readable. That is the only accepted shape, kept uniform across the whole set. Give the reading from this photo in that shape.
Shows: 9,27,42
